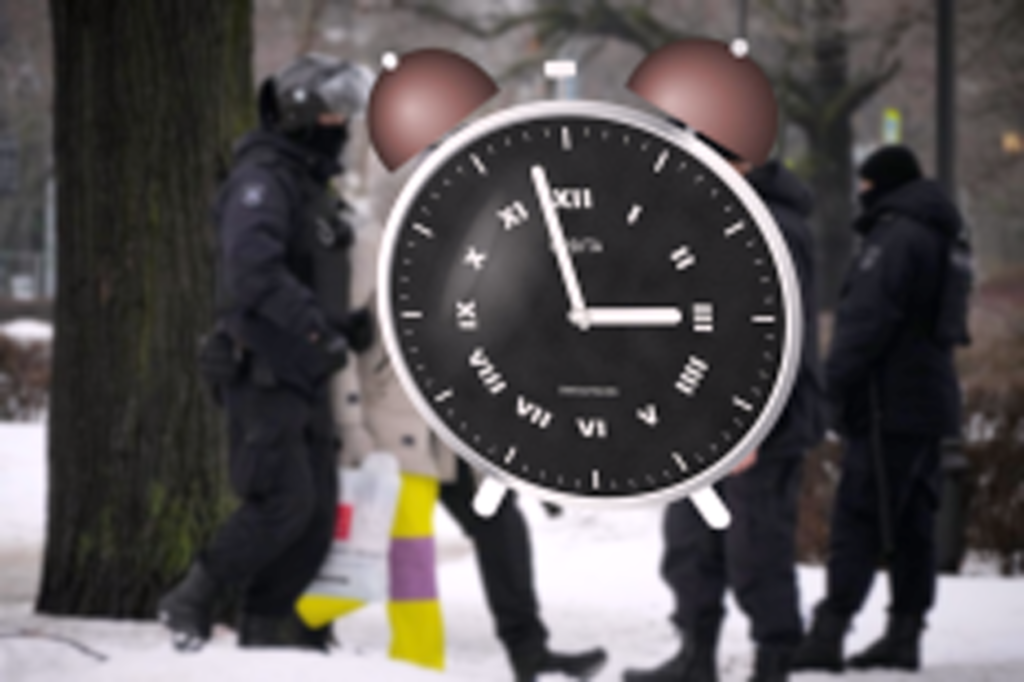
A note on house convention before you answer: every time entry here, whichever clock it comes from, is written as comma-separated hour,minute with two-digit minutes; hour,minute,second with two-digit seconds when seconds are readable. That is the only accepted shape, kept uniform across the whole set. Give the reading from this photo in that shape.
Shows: 2,58
